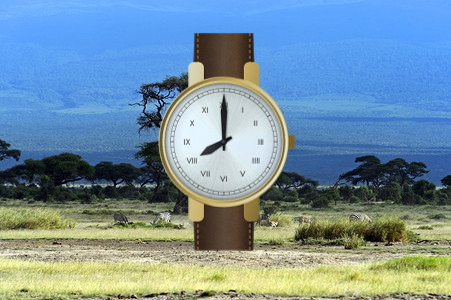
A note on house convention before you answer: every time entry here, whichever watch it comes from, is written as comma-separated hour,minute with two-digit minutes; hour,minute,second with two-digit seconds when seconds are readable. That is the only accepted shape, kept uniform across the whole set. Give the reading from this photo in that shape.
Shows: 8,00
